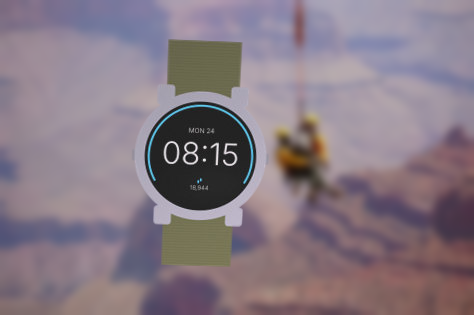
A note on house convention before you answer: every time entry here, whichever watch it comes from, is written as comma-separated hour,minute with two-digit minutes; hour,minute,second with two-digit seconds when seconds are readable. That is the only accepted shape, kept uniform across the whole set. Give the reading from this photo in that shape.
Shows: 8,15
